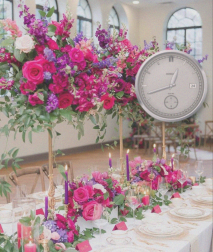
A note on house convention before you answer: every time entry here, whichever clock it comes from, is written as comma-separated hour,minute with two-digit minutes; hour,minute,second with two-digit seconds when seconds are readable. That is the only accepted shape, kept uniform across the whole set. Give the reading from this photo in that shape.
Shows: 12,42
